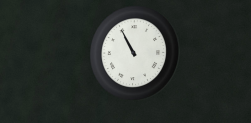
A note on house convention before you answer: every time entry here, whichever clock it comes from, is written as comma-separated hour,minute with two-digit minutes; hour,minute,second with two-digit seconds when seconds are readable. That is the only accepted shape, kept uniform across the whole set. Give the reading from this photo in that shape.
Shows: 10,55
